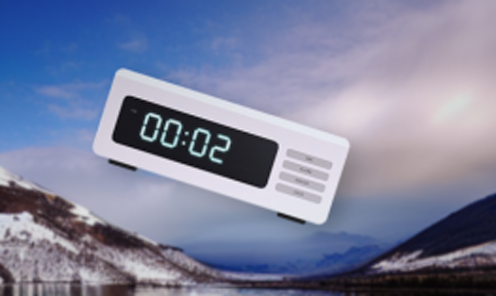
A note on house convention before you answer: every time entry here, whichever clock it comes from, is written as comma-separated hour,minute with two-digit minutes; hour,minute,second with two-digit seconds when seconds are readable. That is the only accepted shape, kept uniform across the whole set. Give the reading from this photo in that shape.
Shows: 0,02
